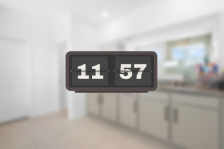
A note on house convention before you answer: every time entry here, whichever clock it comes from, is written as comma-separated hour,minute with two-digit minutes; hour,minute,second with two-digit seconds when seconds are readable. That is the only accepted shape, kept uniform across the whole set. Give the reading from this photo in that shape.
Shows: 11,57
